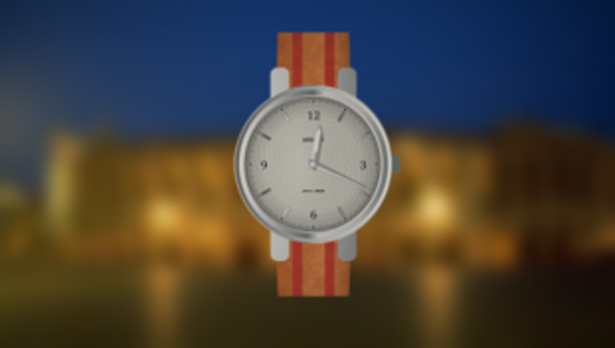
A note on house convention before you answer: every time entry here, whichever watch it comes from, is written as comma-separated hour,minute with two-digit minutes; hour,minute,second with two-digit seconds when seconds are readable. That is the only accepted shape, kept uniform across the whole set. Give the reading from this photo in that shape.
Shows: 12,19
